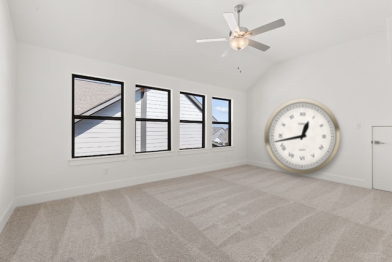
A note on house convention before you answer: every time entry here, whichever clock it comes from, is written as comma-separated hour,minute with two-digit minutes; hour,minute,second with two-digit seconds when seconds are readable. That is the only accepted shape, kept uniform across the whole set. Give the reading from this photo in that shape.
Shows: 12,43
